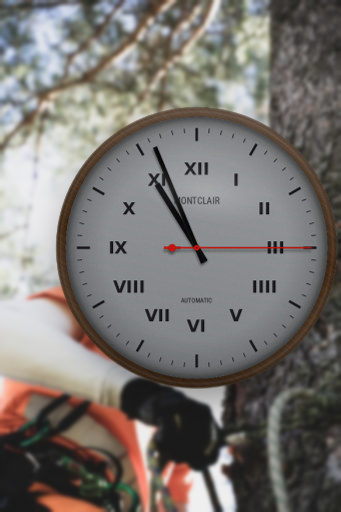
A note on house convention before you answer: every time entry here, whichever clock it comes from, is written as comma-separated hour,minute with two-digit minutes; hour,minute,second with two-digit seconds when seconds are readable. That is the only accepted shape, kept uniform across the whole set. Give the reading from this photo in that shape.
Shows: 10,56,15
